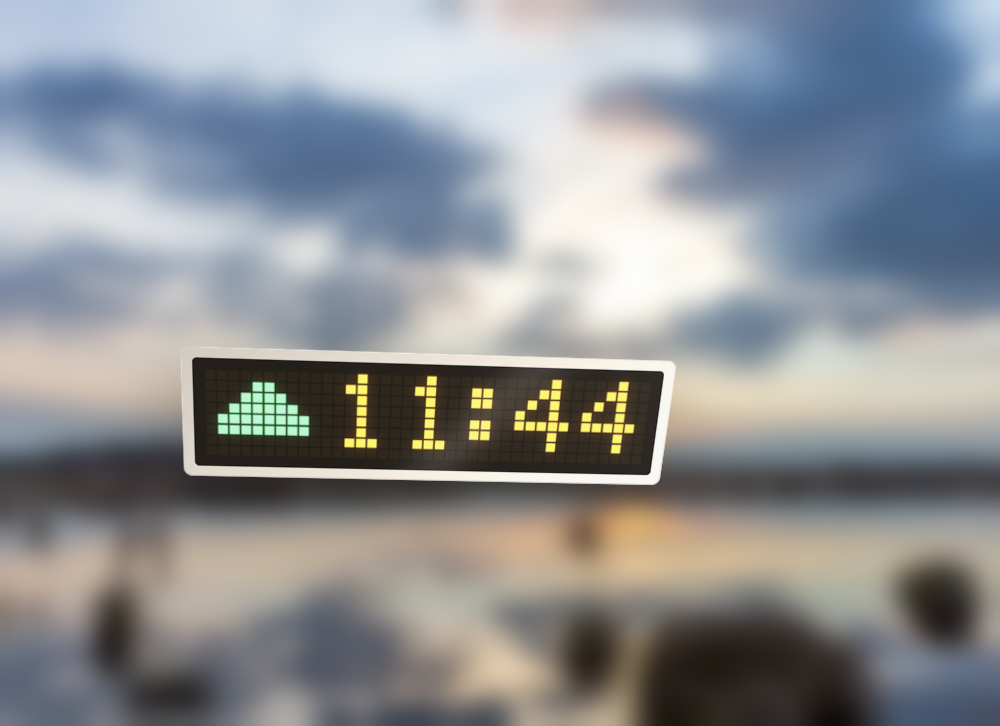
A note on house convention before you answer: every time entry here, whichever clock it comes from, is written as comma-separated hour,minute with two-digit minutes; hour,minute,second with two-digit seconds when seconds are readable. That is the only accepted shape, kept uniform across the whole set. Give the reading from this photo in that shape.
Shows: 11,44
